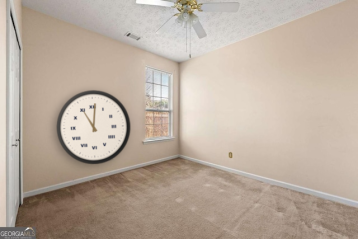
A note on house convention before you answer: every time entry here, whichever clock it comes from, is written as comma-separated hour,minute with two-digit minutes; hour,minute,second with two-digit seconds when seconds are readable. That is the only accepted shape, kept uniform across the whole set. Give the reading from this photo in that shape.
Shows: 11,01
